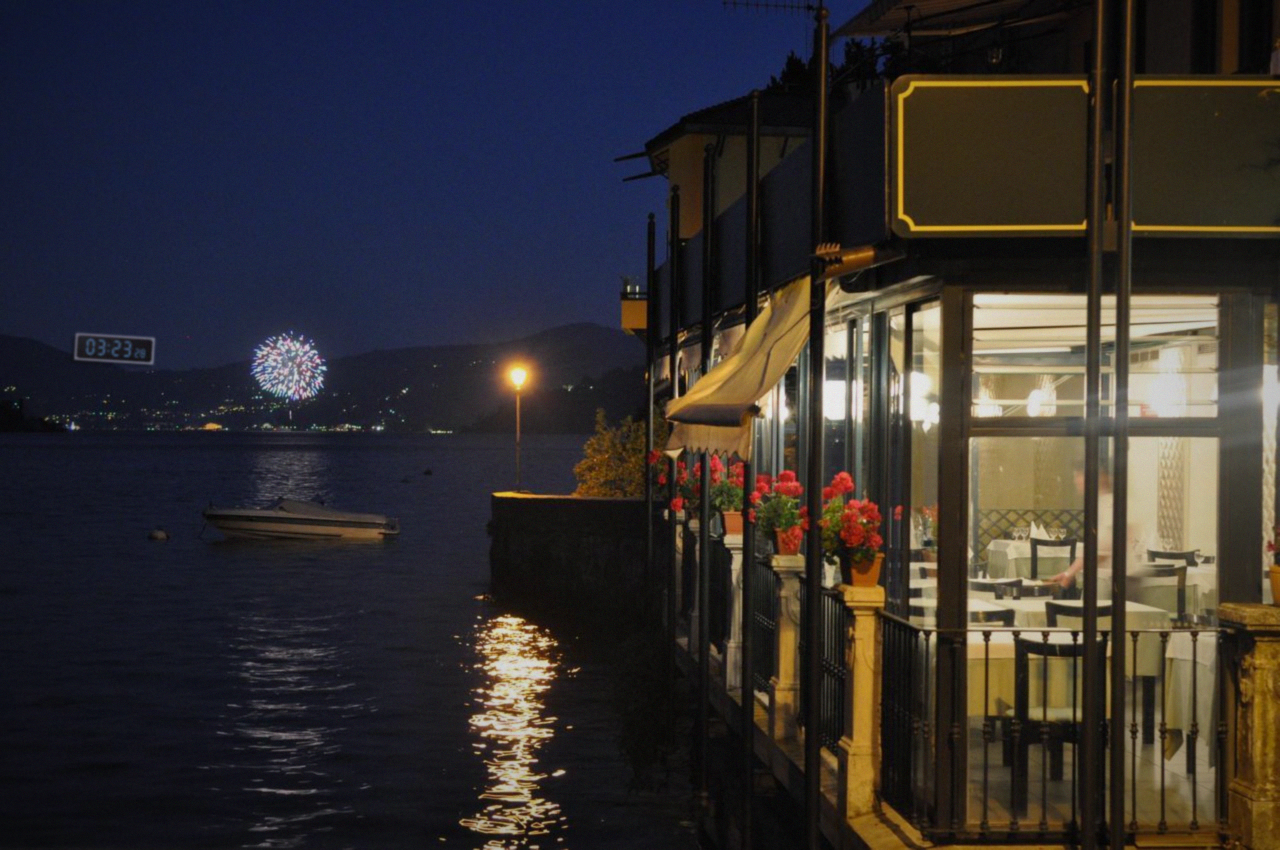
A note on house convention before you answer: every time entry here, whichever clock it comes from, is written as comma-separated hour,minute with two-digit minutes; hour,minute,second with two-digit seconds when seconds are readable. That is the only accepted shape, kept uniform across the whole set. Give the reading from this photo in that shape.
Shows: 3,23
